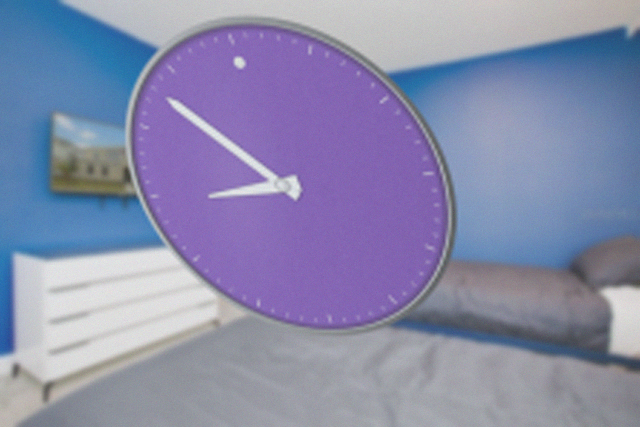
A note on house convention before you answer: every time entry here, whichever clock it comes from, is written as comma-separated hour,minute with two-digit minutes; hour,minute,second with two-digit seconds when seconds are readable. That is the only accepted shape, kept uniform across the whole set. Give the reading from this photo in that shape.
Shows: 8,53
